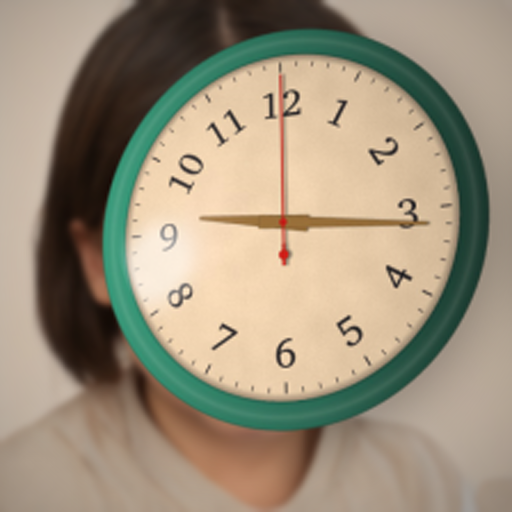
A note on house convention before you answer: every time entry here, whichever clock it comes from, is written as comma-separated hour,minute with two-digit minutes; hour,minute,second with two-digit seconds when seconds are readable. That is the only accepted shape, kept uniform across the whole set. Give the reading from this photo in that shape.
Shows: 9,16,00
